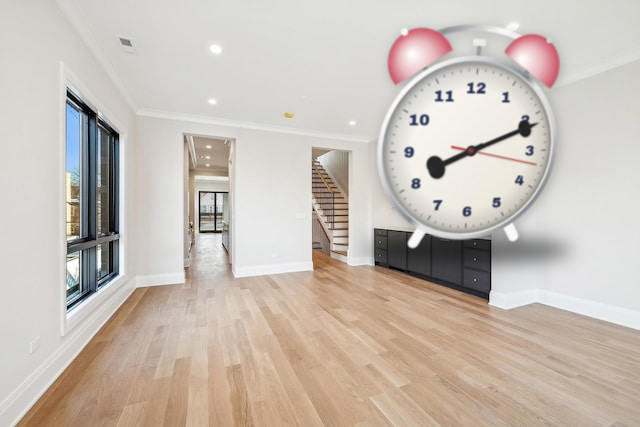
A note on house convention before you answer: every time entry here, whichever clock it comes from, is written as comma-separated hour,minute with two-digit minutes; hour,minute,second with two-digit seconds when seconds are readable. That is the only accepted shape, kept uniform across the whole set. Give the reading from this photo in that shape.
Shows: 8,11,17
